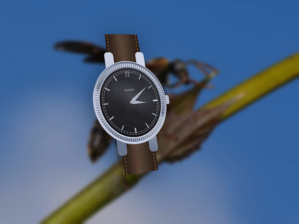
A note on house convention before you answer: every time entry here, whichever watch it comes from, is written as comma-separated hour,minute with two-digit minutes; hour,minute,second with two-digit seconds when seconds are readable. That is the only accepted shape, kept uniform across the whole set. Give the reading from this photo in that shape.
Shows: 3,09
